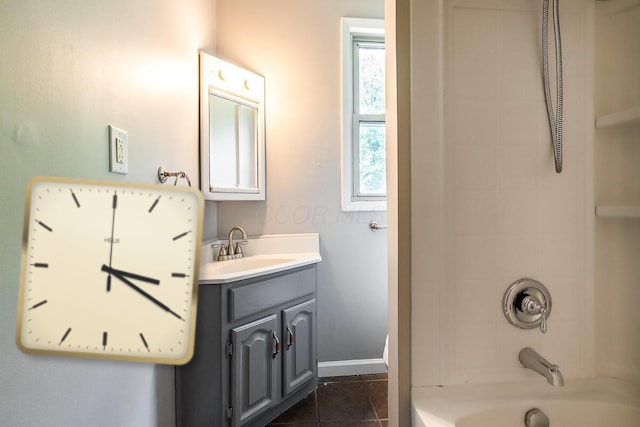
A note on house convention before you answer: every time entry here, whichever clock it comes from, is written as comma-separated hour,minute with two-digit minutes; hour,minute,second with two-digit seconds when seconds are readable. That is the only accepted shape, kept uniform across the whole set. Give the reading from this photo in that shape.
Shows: 3,20,00
